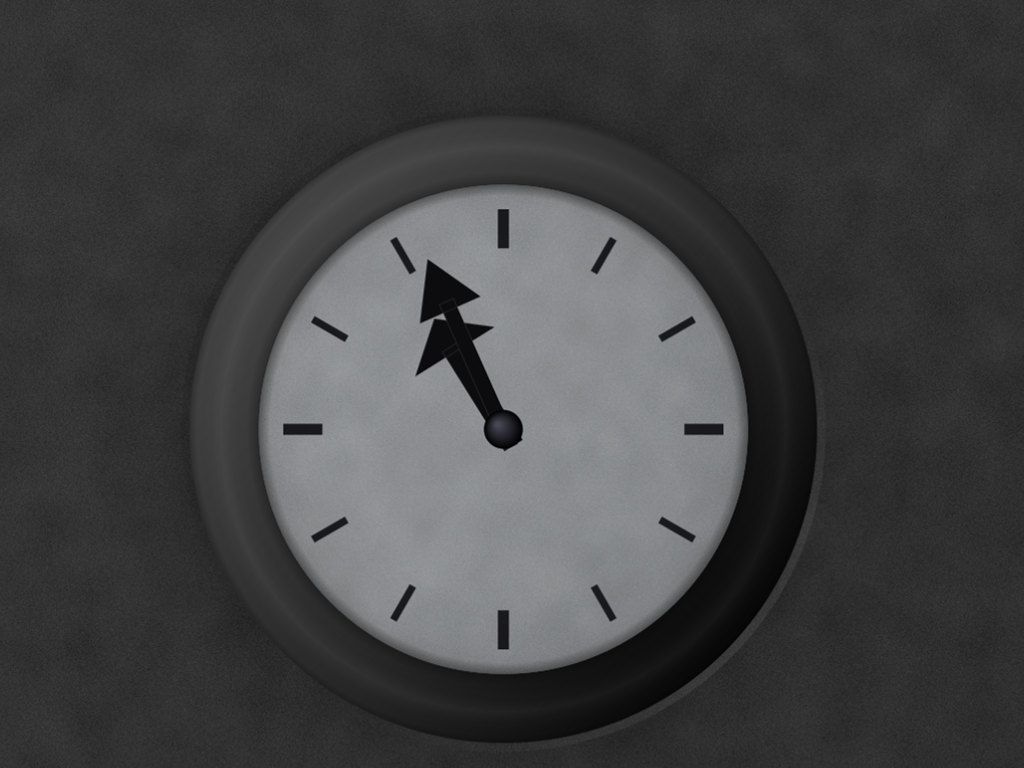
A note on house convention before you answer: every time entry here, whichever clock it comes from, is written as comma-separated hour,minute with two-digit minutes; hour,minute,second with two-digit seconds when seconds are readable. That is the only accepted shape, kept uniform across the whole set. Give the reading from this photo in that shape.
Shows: 10,56
